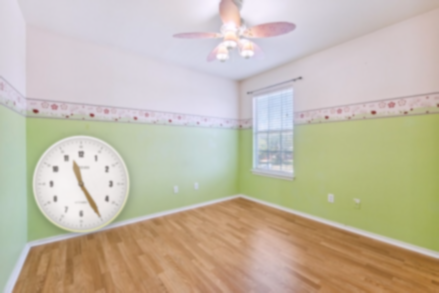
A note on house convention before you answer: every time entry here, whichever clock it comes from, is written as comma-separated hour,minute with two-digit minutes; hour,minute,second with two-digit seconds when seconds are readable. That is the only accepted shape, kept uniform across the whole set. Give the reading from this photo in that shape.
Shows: 11,25
